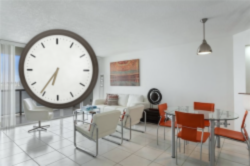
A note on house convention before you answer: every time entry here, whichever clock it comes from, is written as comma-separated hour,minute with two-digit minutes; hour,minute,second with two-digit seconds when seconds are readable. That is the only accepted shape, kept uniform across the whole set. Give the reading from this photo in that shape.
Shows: 6,36
